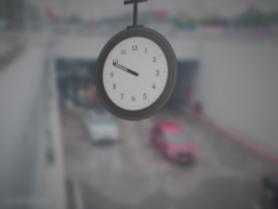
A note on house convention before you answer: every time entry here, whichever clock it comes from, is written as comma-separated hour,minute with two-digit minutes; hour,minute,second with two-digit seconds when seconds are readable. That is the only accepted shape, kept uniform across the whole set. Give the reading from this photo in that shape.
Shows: 9,49
